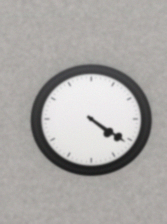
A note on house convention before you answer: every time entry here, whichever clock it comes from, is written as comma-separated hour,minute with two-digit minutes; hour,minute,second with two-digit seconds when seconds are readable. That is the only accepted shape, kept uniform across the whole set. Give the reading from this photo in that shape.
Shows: 4,21
